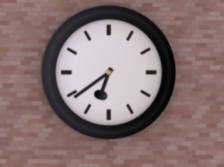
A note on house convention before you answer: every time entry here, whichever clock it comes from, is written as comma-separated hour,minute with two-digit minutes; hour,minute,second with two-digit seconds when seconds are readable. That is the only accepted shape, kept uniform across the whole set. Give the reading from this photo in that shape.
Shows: 6,39
